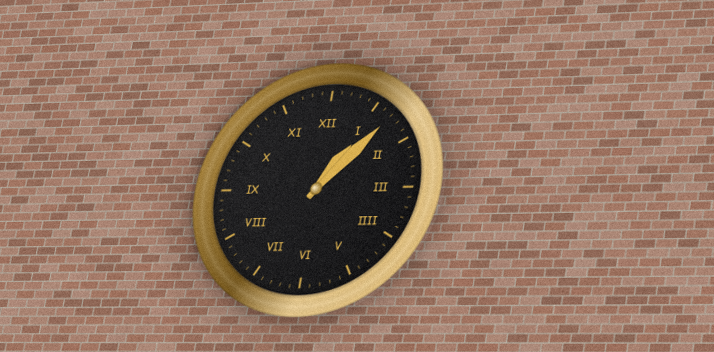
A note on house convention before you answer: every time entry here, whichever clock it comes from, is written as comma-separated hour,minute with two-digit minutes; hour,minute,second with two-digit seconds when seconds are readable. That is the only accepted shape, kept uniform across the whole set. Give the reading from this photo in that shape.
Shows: 1,07
